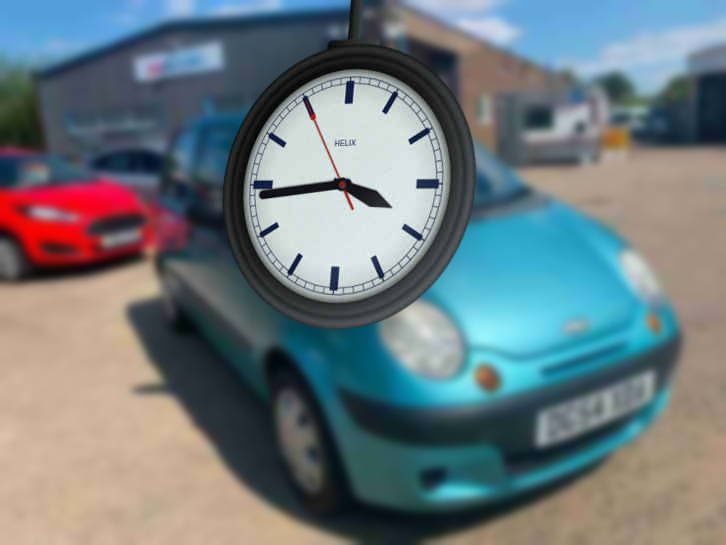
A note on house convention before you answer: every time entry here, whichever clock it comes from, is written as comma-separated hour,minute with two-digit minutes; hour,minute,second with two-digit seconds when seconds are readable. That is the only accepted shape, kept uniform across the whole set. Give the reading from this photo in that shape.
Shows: 3,43,55
